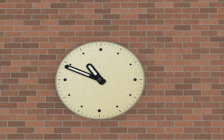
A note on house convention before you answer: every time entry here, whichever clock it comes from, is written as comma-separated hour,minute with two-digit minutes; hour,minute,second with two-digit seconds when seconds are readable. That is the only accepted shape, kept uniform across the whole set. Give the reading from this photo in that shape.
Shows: 10,49
